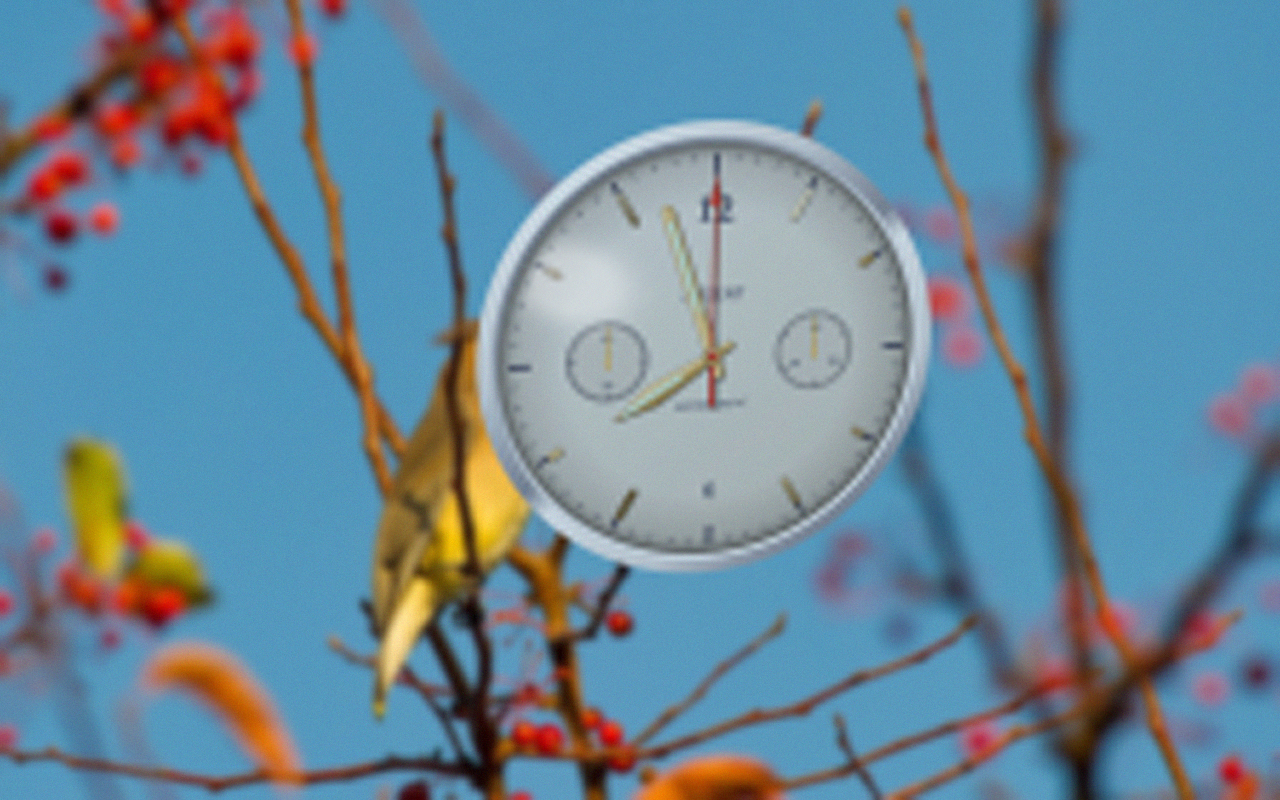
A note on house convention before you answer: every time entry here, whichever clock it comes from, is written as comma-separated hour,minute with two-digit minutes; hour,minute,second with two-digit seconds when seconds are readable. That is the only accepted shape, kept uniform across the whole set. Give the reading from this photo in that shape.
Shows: 7,57
